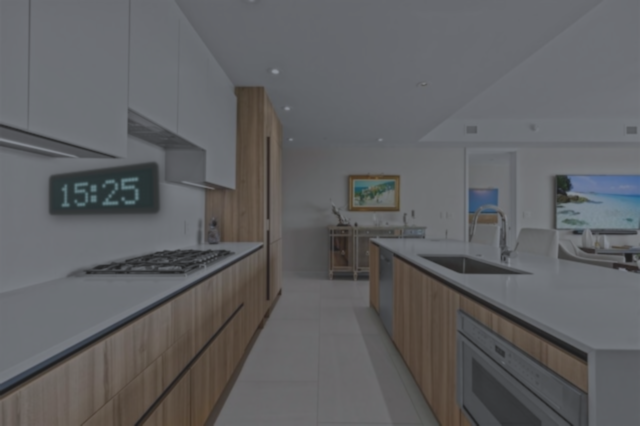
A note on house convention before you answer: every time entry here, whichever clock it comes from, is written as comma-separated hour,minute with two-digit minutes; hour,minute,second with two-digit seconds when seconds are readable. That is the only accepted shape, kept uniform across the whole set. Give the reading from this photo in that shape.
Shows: 15,25
